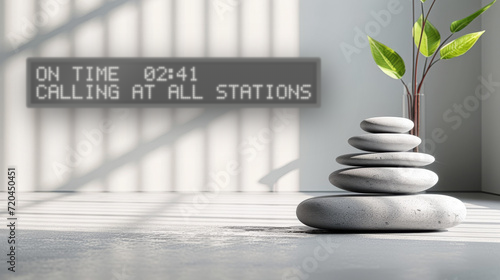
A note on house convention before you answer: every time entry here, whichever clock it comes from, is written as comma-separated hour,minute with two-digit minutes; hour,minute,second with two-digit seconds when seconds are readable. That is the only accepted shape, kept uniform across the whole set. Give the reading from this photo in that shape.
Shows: 2,41
